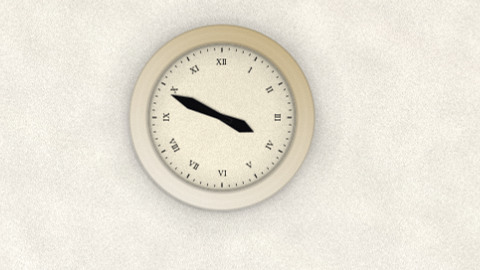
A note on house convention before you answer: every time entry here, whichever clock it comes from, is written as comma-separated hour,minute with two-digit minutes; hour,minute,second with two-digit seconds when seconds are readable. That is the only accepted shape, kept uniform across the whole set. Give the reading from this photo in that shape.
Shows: 3,49
